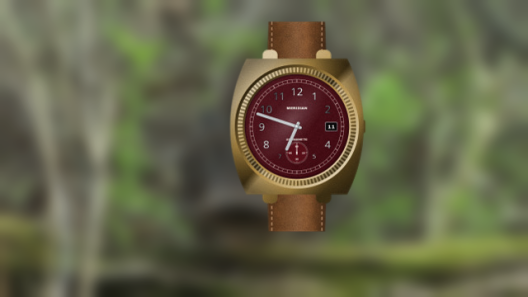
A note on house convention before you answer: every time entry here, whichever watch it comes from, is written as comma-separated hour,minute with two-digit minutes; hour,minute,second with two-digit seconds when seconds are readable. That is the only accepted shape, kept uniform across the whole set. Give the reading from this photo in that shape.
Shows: 6,48
